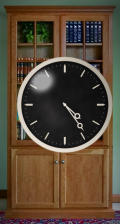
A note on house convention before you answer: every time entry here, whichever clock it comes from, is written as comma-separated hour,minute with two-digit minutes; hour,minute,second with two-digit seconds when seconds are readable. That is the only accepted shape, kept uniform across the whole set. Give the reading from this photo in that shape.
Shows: 4,24
